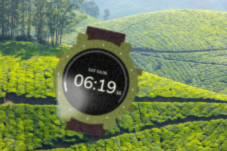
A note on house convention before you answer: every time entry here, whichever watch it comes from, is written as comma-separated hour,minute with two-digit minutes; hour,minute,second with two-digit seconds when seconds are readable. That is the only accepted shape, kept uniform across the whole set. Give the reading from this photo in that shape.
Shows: 6,19
